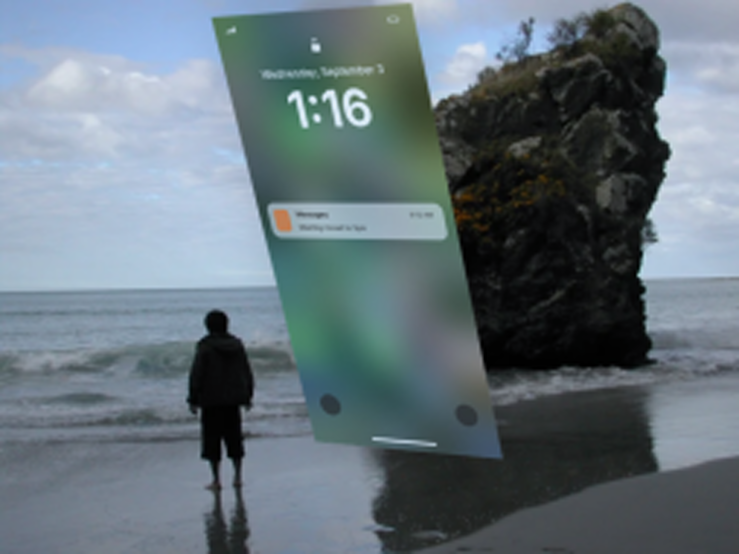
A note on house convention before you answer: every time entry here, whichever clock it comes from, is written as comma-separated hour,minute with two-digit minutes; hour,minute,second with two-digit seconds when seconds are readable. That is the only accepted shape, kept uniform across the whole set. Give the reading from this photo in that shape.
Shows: 1,16
